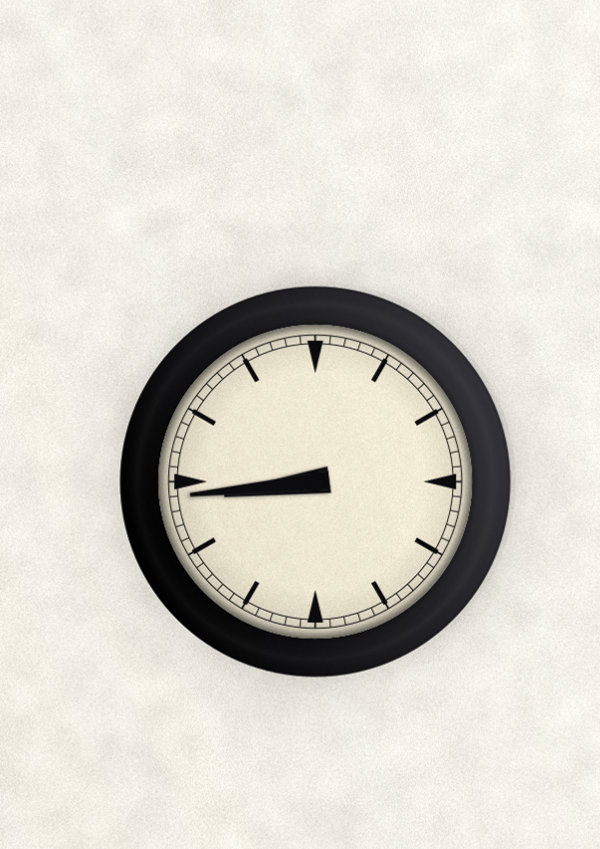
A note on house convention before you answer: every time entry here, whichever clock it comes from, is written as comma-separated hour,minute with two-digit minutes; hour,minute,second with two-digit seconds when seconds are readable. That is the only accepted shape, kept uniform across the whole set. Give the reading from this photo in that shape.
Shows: 8,44
